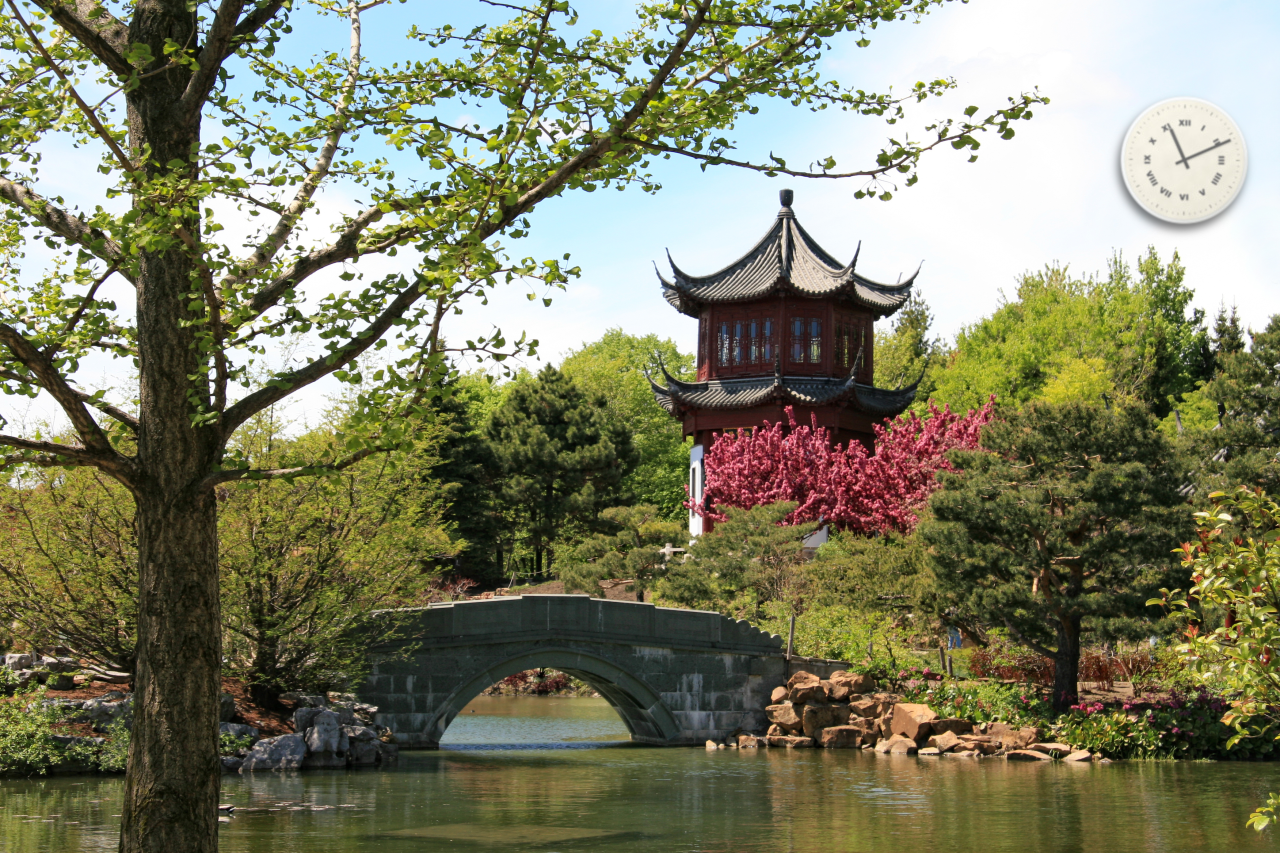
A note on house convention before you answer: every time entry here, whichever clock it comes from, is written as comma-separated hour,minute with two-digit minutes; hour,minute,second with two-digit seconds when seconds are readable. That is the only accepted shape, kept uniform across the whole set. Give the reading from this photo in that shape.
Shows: 11,11
